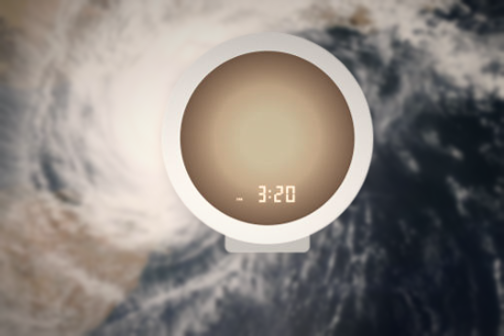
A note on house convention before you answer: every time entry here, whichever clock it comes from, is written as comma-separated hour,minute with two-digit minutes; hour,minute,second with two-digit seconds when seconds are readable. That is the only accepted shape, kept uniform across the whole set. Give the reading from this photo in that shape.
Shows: 3,20
